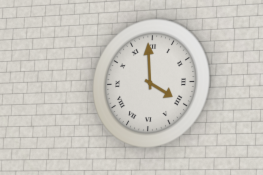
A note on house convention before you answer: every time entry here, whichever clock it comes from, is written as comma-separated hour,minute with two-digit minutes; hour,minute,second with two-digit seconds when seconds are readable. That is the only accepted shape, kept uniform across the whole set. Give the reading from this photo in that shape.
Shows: 3,59
